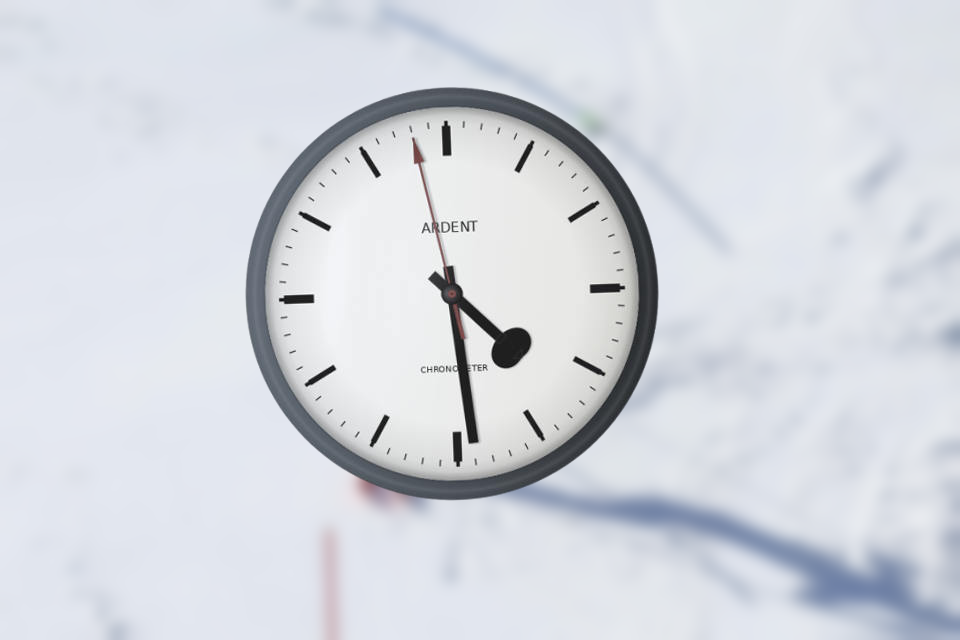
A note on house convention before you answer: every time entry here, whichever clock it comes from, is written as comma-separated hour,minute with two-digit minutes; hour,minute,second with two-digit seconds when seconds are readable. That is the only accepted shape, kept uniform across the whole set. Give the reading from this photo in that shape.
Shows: 4,28,58
